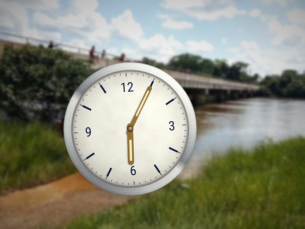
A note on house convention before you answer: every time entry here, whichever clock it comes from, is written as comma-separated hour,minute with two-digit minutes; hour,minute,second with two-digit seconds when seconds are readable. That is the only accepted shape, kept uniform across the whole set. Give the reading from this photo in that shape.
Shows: 6,05
